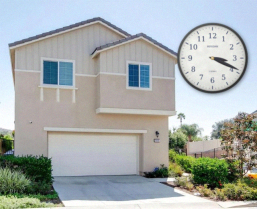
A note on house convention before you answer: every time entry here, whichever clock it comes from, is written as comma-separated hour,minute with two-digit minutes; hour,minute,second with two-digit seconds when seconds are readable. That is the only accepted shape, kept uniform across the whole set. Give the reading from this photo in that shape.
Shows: 3,19
